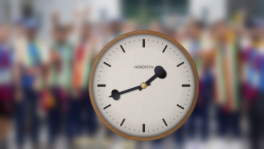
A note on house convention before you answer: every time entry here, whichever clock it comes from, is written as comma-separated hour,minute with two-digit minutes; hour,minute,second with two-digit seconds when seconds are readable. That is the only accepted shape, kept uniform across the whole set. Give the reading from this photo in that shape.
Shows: 1,42
